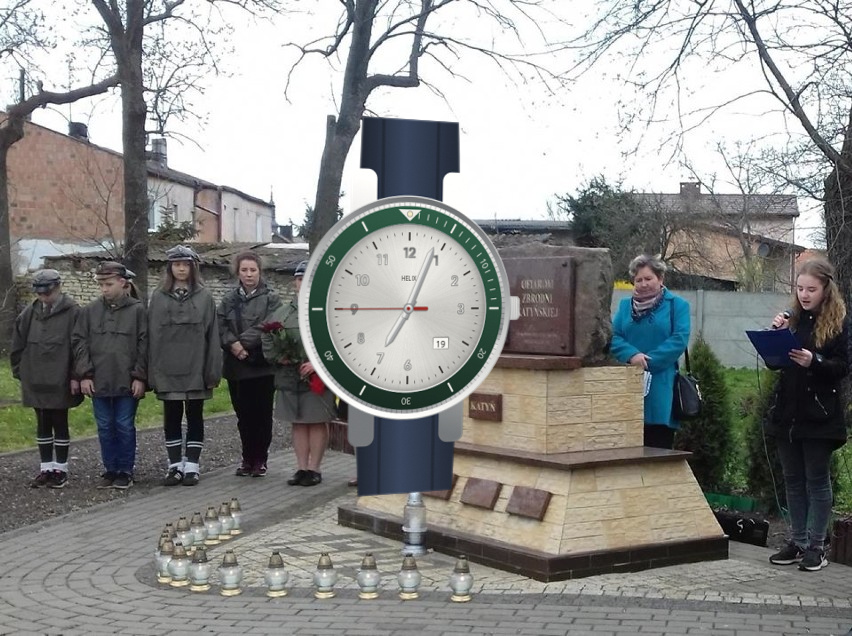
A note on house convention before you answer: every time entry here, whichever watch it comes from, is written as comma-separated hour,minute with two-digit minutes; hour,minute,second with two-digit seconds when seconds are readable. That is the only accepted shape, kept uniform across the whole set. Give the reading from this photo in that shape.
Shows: 7,03,45
